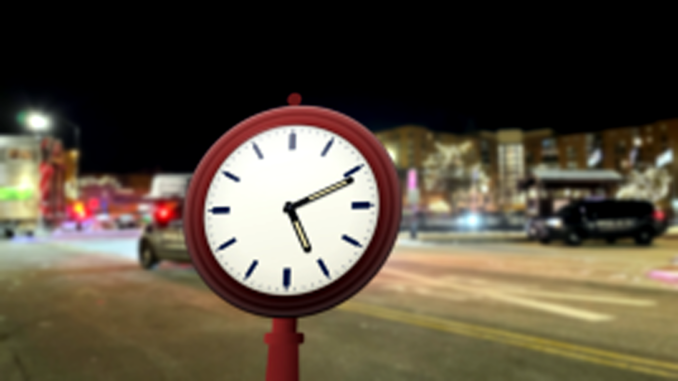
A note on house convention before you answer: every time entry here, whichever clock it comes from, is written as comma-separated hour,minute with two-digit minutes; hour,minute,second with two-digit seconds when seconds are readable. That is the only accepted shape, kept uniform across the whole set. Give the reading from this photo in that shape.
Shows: 5,11
